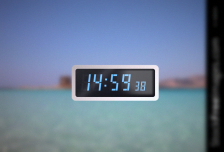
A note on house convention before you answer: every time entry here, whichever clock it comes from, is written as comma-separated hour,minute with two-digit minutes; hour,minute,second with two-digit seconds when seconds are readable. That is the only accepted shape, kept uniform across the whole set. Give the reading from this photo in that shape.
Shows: 14,59,38
